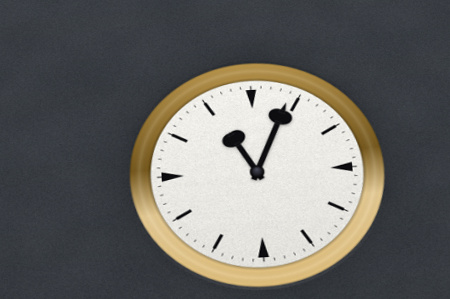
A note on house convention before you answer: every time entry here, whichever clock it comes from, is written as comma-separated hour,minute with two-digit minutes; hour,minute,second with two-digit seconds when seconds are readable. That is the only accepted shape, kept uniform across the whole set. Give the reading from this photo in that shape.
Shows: 11,04
